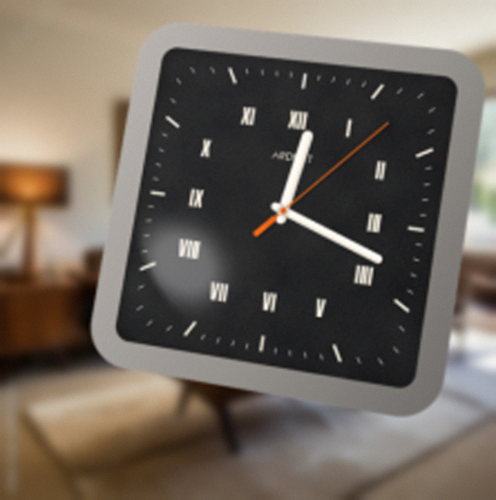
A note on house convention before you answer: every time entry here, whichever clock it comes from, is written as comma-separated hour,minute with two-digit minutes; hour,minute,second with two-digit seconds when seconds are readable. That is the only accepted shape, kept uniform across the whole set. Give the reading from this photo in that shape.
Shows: 12,18,07
